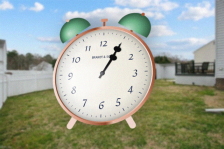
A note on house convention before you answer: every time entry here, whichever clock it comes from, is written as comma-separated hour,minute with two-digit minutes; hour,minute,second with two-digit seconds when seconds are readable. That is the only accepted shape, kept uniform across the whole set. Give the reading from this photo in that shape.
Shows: 1,05
